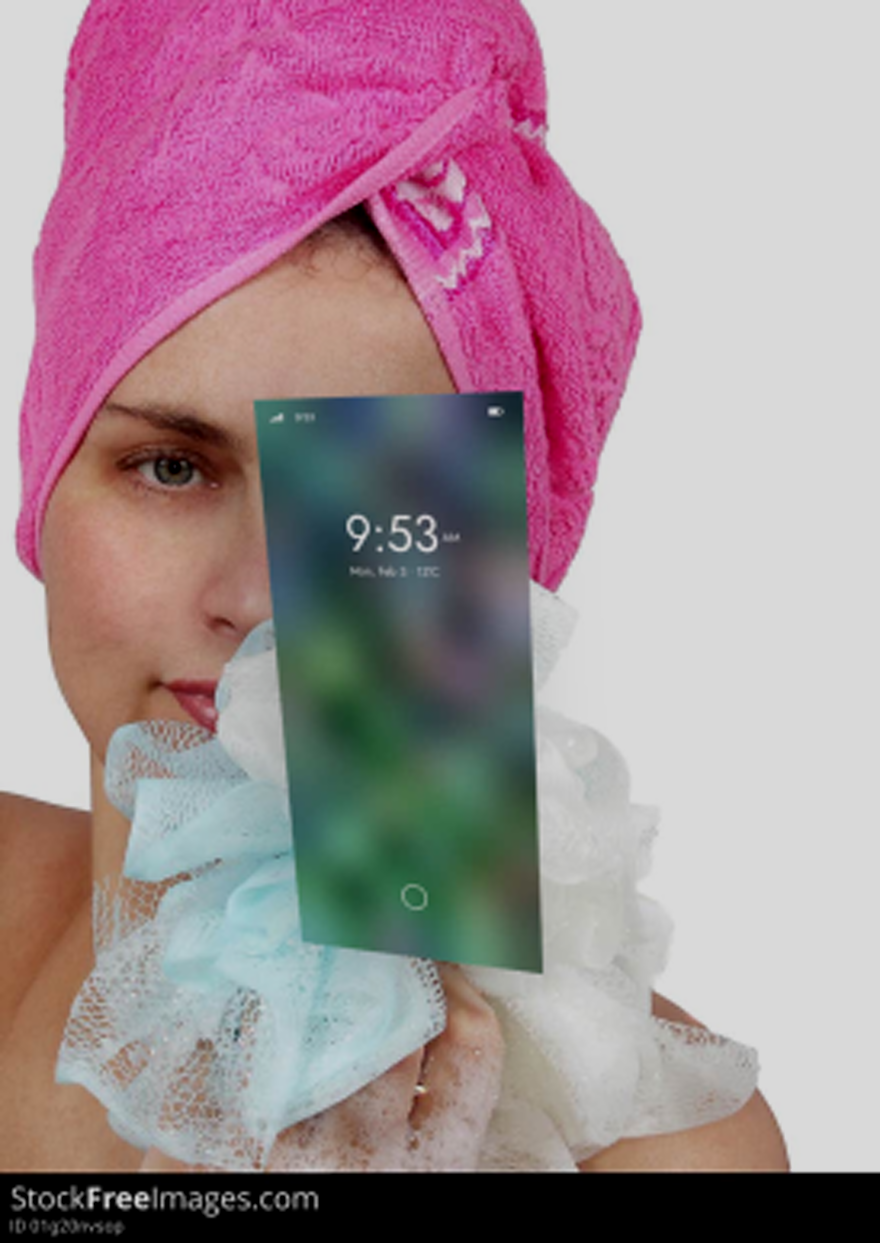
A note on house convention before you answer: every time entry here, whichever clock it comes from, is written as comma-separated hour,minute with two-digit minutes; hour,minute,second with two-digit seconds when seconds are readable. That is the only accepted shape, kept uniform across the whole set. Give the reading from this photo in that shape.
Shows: 9,53
